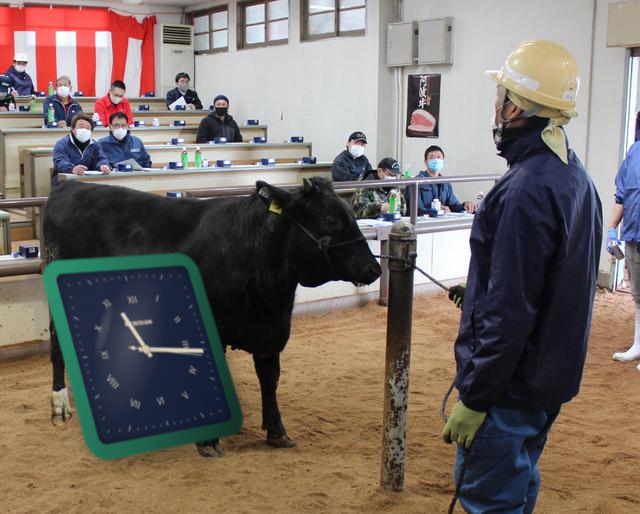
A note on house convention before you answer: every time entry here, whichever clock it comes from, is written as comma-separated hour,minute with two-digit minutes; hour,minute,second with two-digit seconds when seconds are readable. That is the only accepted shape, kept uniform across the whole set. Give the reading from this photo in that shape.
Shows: 11,16,17
